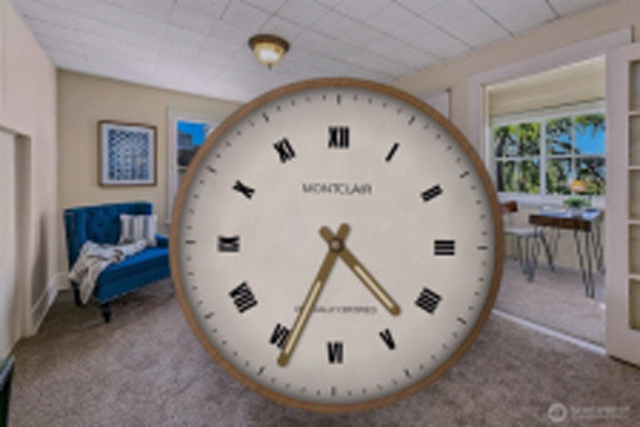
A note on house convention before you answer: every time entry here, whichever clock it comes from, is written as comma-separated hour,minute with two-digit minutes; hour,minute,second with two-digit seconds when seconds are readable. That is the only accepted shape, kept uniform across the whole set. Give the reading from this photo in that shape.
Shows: 4,34
